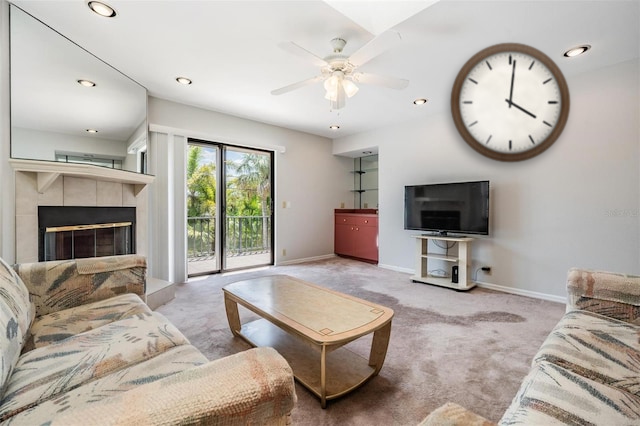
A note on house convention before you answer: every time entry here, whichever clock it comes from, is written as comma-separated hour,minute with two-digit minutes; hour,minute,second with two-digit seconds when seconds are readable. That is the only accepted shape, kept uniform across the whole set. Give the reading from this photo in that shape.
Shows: 4,01
